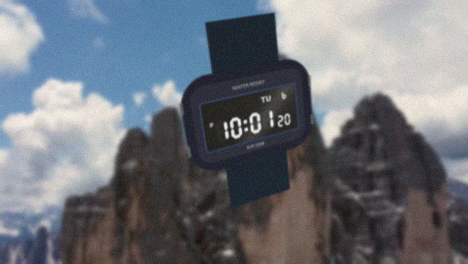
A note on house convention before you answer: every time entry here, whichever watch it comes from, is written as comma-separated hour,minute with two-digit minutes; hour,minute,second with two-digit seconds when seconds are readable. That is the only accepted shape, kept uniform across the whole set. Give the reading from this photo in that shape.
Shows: 10,01,20
